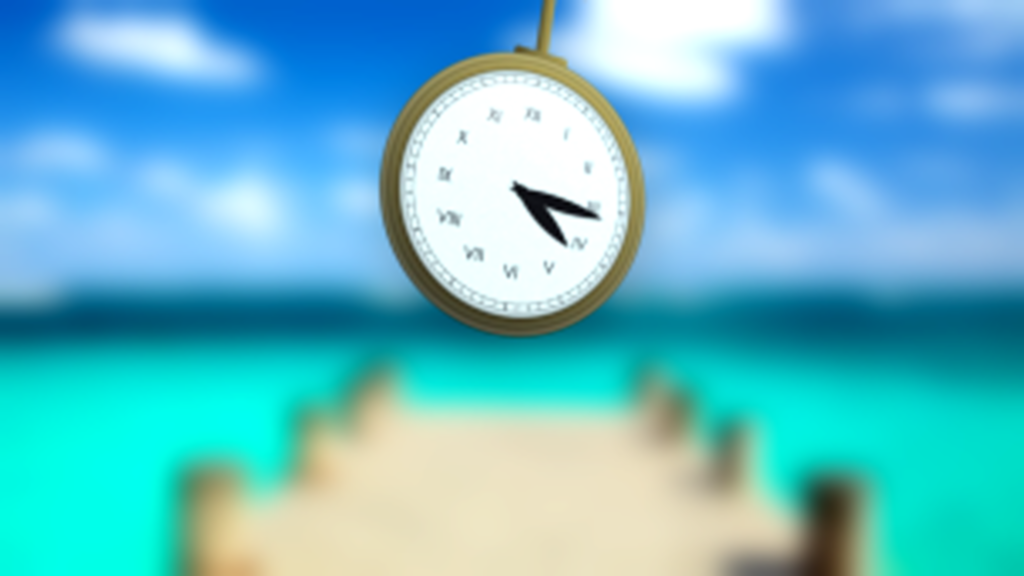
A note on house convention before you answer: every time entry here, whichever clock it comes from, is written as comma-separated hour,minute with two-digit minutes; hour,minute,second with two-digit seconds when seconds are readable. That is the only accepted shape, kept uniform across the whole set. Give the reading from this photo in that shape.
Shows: 4,16
